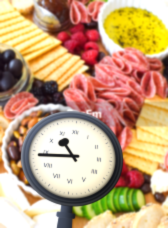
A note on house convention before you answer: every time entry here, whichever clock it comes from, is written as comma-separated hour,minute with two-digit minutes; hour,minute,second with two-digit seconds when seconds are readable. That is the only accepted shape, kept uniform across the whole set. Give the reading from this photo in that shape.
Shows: 10,44
